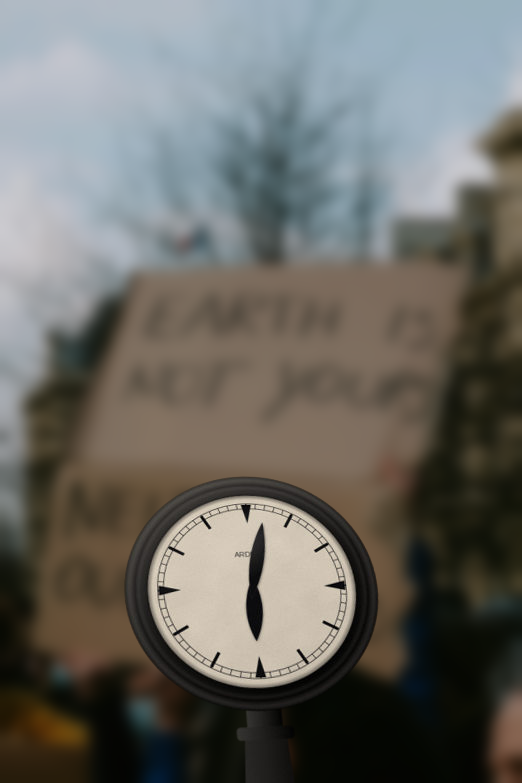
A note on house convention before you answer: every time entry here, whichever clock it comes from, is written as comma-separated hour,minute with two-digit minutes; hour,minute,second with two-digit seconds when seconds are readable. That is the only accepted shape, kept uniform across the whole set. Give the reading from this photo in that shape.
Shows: 6,02
